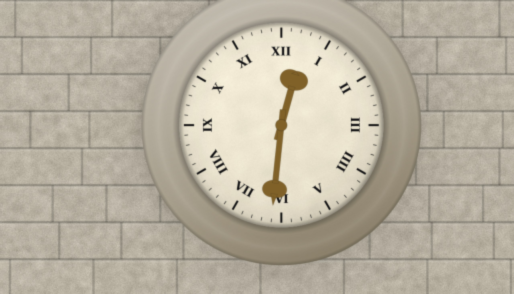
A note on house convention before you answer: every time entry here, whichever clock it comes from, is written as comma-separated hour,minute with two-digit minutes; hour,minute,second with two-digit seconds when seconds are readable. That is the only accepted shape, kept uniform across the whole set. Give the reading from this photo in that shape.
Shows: 12,31
